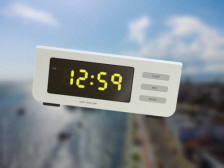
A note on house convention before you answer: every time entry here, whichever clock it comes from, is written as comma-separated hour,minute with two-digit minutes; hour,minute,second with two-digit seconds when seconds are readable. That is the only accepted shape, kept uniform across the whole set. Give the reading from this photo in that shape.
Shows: 12,59
